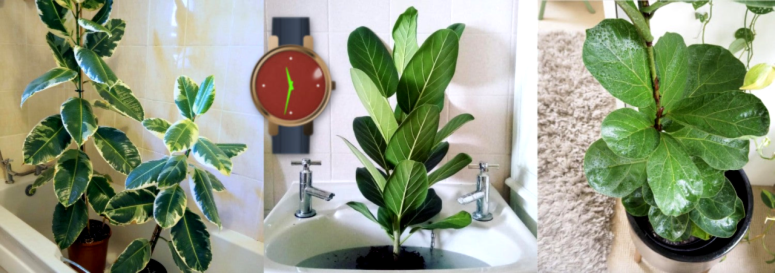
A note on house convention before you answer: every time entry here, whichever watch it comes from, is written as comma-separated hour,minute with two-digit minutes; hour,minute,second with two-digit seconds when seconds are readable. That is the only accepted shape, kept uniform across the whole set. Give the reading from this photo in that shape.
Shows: 11,32
